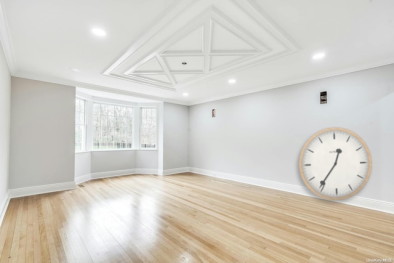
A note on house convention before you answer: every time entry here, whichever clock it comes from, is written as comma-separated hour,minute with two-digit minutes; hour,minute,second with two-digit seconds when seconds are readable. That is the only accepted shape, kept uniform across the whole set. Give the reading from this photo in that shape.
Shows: 12,36
